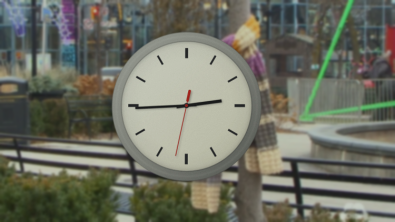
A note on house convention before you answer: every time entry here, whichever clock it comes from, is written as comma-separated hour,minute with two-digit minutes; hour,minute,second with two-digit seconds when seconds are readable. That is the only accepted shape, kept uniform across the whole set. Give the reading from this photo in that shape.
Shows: 2,44,32
